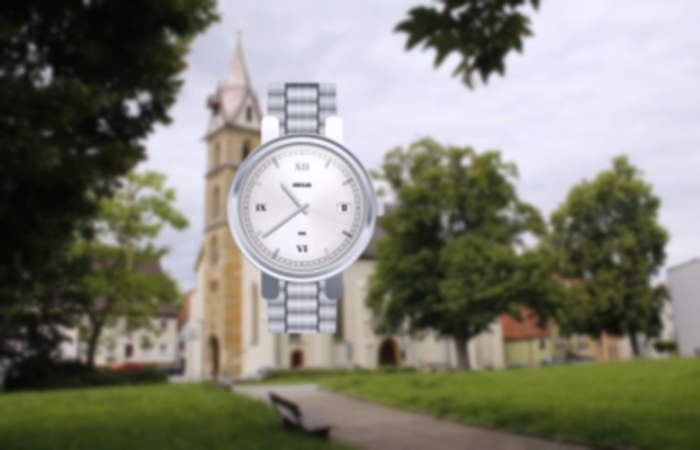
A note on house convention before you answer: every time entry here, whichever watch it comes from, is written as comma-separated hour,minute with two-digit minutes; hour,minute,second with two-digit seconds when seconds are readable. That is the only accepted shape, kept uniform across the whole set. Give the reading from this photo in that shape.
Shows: 10,39
